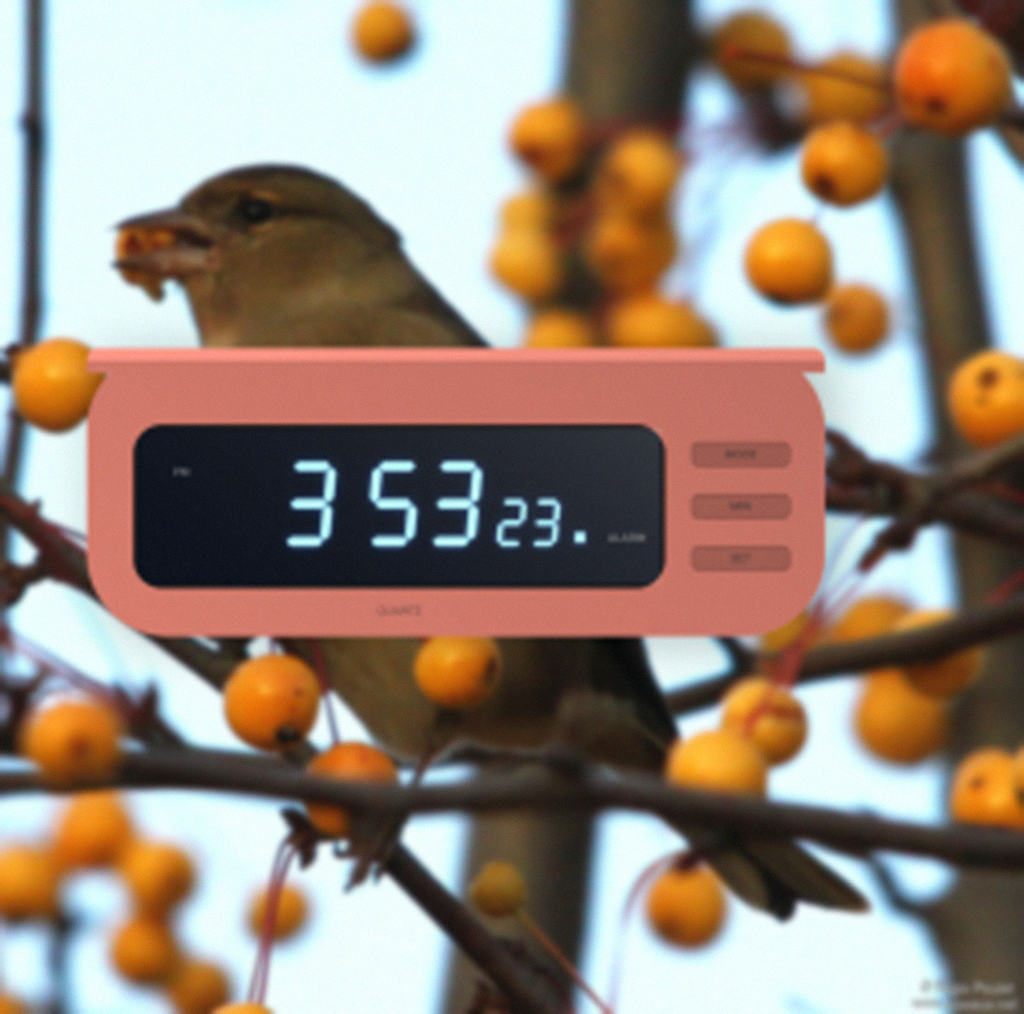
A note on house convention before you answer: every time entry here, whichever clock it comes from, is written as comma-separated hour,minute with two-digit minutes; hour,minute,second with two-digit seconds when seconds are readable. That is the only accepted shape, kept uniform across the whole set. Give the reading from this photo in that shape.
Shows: 3,53,23
